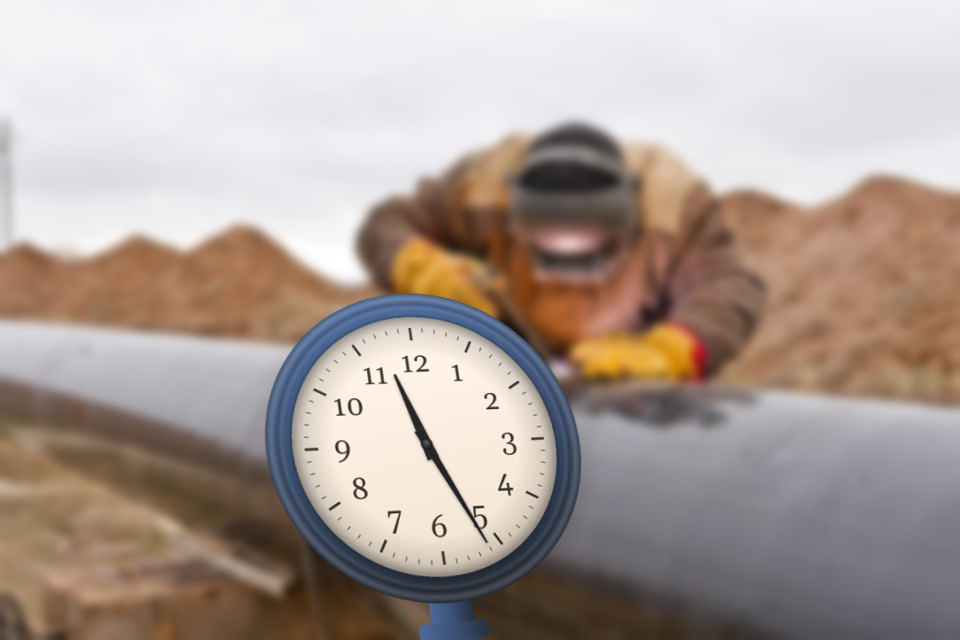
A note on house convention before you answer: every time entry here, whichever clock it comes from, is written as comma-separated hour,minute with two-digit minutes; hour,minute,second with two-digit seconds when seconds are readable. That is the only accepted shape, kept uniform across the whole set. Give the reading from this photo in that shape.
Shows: 11,26
